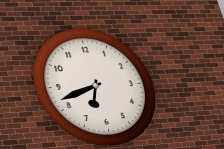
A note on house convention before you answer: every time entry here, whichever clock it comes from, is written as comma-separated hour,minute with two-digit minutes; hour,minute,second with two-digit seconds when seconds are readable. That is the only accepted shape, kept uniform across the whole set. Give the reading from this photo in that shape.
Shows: 6,42
